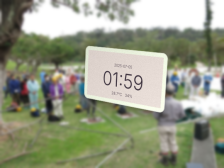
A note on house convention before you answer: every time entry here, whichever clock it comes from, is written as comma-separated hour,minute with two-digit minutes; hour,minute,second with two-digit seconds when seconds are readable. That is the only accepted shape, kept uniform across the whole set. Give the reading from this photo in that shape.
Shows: 1,59
